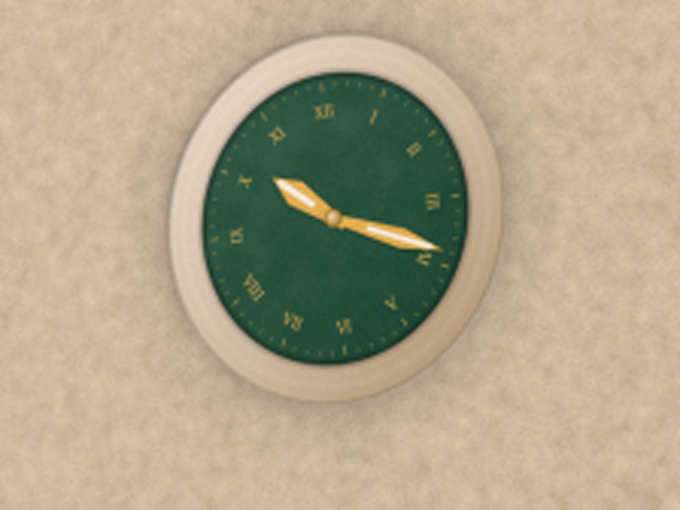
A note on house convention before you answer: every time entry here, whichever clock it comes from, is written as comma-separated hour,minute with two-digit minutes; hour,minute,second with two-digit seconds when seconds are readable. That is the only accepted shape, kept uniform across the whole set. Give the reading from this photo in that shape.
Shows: 10,19
